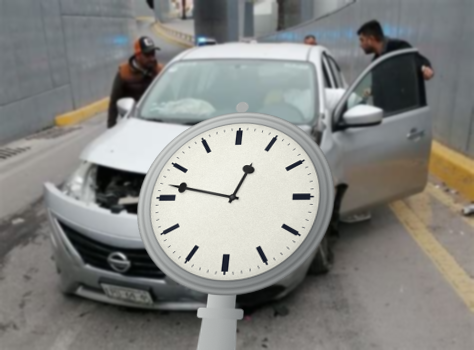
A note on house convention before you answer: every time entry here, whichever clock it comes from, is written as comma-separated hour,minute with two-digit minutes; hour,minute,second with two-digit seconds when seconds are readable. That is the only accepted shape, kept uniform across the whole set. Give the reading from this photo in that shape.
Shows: 12,47
